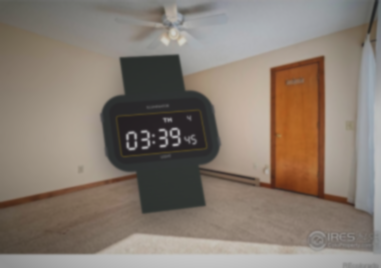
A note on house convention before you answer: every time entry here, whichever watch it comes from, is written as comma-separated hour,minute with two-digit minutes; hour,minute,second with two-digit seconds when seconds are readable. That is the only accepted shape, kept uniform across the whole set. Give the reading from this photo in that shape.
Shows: 3,39
